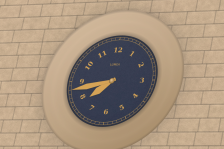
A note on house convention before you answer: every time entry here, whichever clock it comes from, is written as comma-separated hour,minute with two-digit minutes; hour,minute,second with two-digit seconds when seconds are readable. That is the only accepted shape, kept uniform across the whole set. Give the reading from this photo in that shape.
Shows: 7,43
